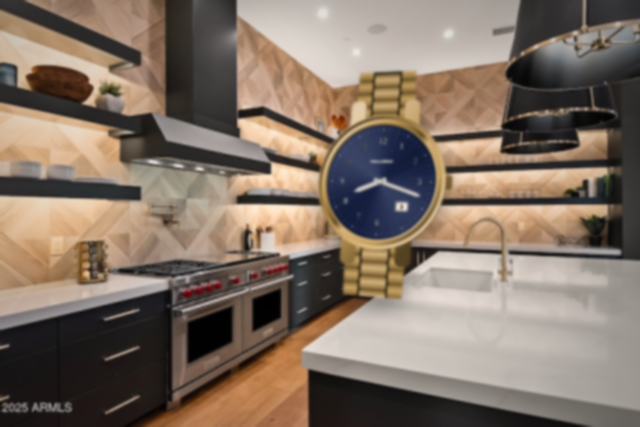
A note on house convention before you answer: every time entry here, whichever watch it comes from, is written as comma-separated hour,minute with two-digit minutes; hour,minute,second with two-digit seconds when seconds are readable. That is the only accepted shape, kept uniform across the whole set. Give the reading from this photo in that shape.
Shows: 8,18
